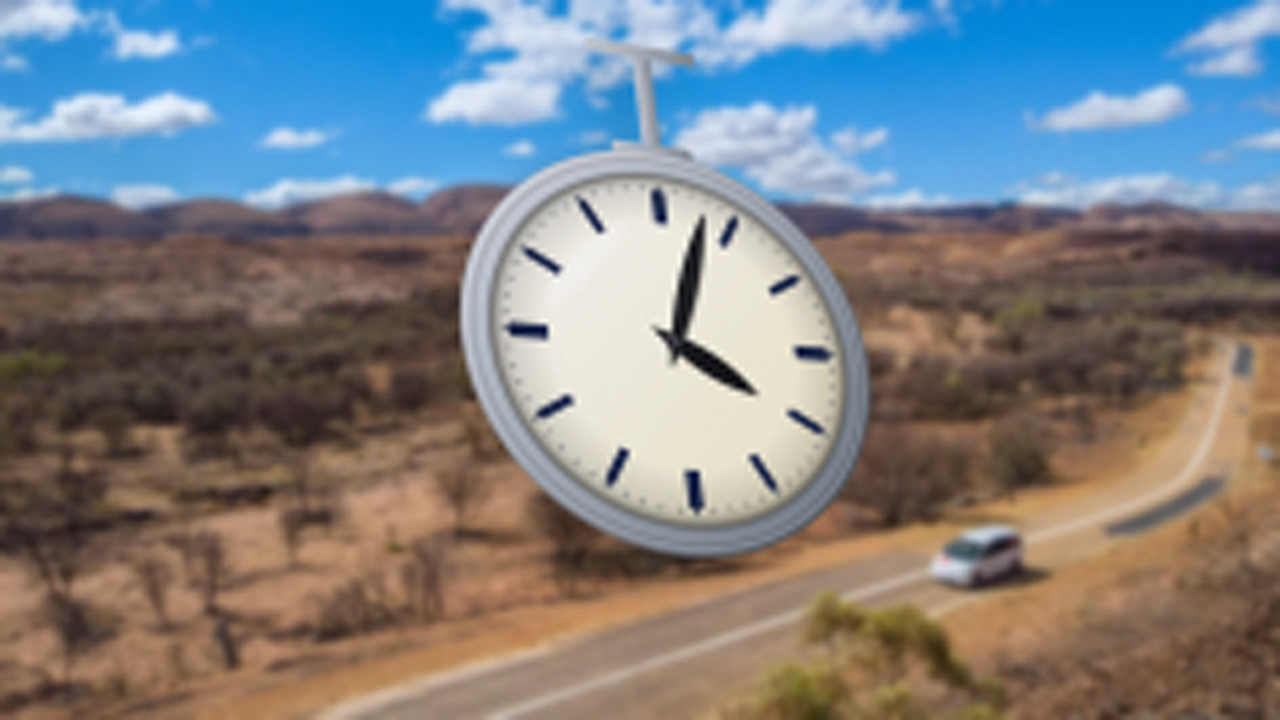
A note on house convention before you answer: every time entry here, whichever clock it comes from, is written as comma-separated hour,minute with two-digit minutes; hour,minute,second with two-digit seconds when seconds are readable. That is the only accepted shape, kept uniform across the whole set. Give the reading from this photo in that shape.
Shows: 4,03
